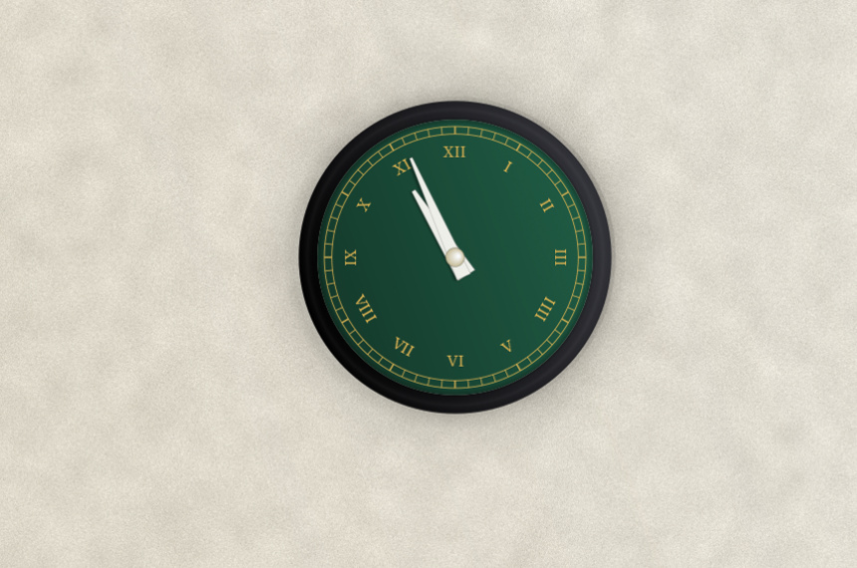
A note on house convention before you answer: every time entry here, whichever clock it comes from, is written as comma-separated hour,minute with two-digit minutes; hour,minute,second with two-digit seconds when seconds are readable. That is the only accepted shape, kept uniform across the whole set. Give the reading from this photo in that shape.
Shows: 10,56
